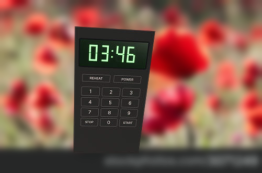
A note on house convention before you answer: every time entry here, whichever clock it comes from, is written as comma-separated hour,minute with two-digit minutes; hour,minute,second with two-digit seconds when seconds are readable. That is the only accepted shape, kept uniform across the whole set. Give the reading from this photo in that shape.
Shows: 3,46
